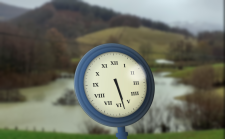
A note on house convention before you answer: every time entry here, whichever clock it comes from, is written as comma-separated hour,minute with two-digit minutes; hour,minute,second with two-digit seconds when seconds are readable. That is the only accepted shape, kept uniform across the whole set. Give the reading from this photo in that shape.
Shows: 5,28
